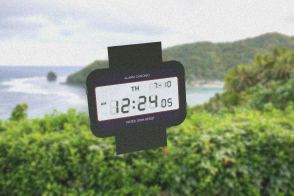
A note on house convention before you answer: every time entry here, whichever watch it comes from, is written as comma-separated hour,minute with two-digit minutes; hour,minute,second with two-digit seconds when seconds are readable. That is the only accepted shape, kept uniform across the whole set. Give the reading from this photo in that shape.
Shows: 12,24,05
